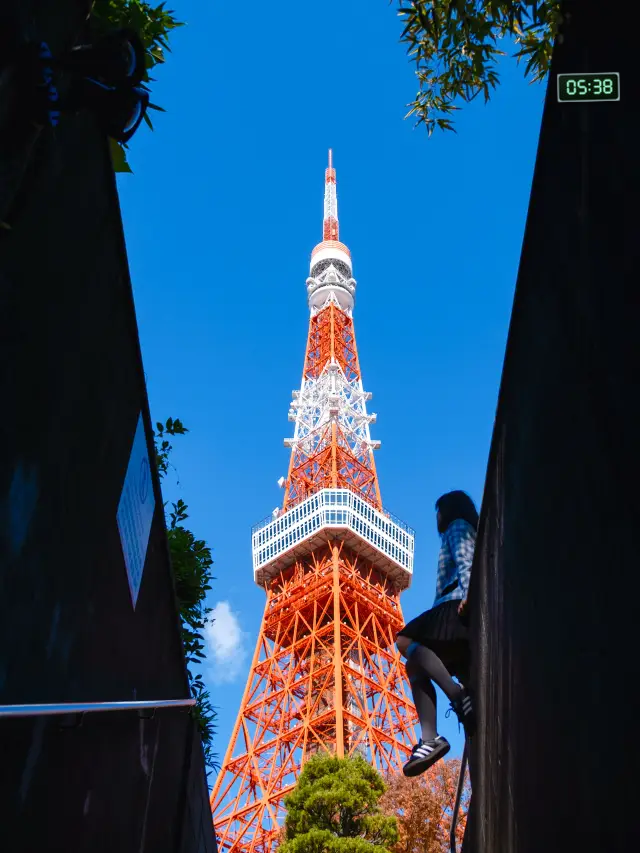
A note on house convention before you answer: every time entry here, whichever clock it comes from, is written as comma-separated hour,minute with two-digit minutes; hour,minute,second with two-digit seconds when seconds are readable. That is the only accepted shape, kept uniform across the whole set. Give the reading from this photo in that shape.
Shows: 5,38
